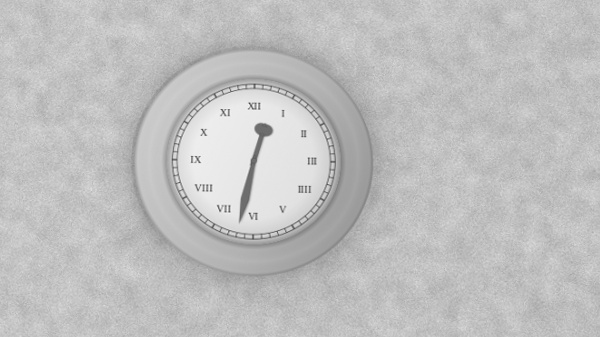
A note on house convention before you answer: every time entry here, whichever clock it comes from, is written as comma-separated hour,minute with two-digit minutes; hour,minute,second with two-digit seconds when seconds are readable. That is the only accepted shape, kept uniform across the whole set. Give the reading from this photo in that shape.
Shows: 12,32
